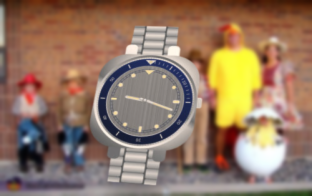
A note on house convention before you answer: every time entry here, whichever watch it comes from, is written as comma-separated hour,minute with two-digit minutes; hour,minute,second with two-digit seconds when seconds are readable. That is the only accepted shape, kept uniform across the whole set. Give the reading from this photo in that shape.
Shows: 9,18
